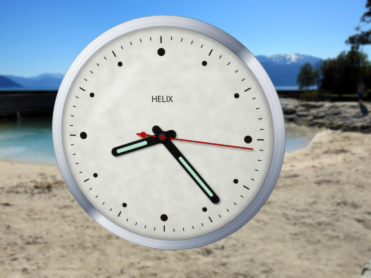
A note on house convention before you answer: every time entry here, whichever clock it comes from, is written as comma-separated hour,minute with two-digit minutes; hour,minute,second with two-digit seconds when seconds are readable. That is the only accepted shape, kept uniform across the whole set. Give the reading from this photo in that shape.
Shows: 8,23,16
